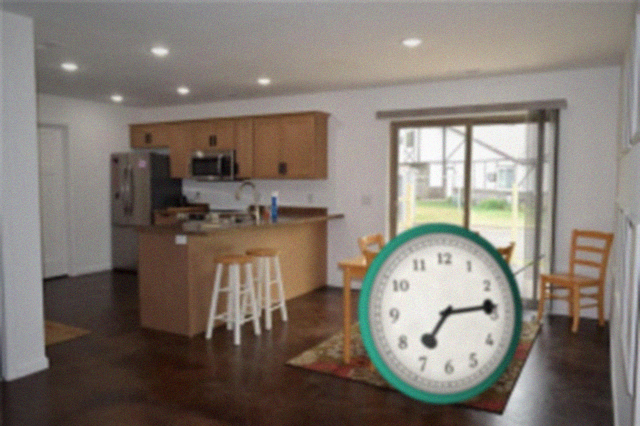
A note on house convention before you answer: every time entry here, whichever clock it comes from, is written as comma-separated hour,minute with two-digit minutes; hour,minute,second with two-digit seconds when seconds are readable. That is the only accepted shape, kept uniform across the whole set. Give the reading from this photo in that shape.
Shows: 7,14
